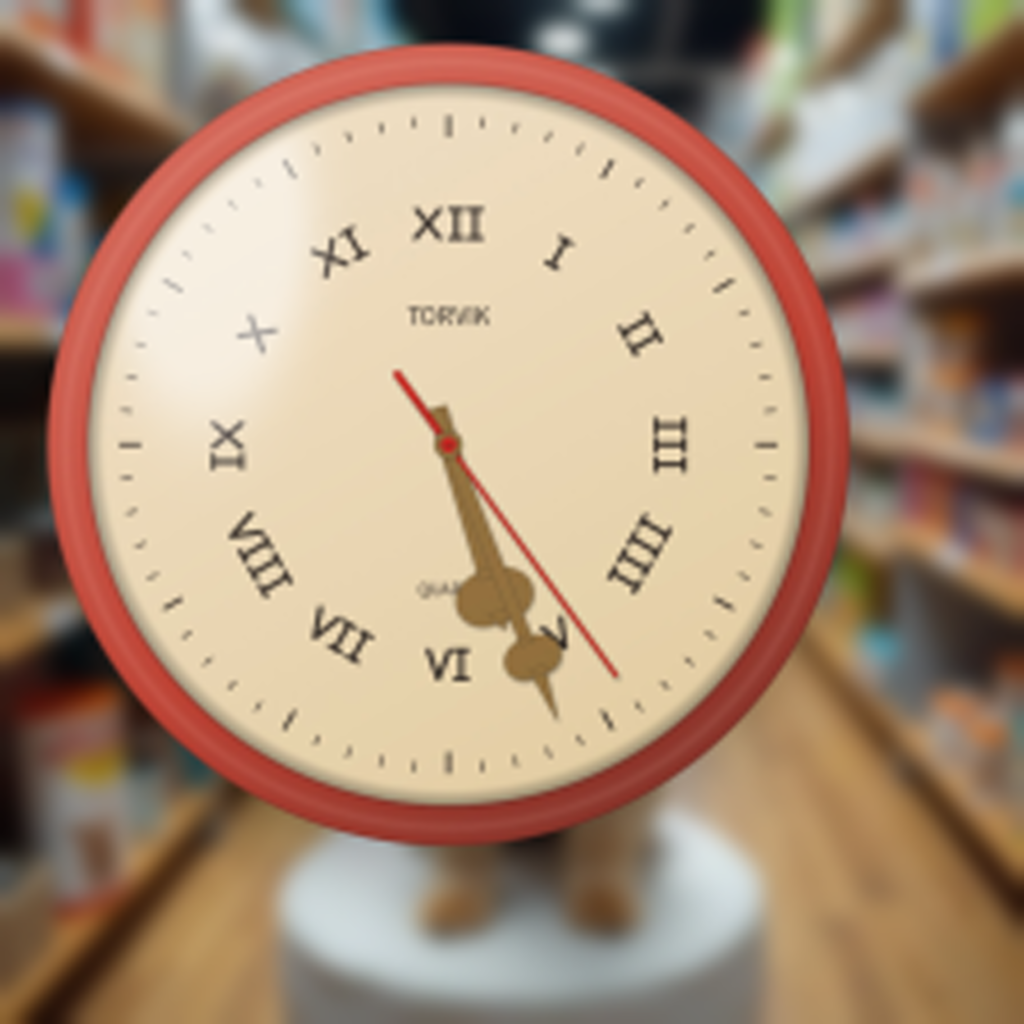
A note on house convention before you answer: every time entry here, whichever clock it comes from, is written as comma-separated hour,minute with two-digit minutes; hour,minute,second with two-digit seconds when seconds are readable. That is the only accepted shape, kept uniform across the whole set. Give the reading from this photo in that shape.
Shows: 5,26,24
